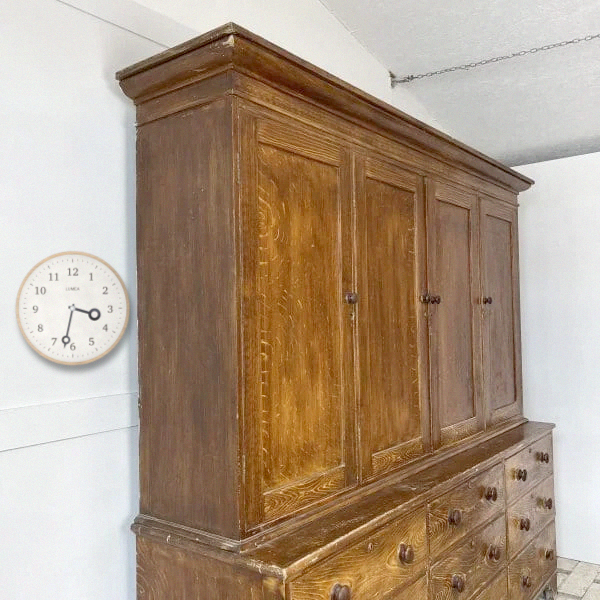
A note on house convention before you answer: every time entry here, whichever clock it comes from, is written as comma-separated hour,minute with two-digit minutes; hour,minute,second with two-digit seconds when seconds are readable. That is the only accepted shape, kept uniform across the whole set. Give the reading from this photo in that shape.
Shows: 3,32
